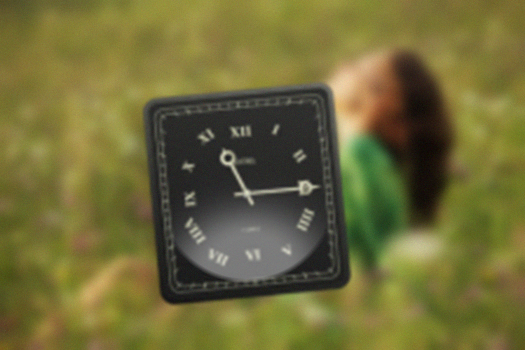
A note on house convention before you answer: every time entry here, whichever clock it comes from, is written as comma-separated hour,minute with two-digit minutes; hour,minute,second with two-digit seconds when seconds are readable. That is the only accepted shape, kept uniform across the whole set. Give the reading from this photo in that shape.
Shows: 11,15
